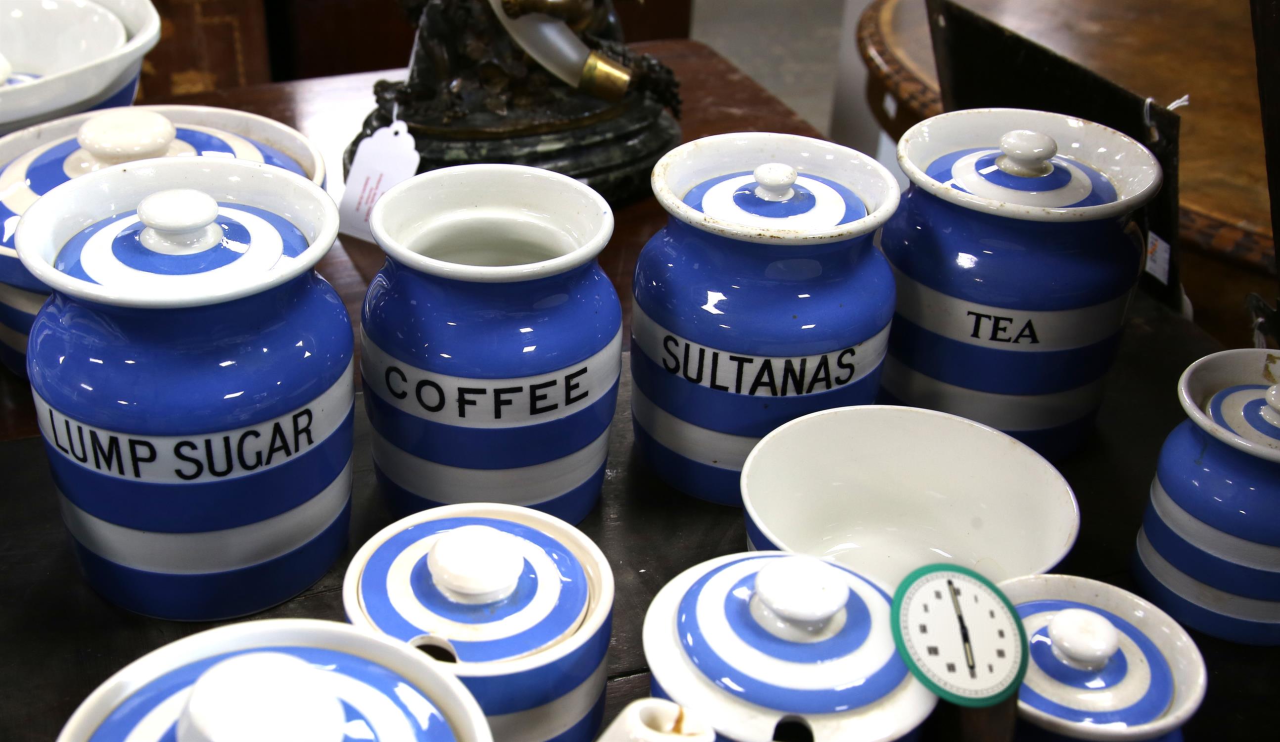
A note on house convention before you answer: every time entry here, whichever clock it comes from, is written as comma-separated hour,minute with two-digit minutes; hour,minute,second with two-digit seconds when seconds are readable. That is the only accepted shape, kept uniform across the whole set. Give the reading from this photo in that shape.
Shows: 5,59
